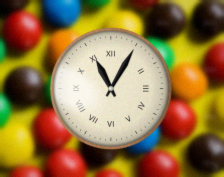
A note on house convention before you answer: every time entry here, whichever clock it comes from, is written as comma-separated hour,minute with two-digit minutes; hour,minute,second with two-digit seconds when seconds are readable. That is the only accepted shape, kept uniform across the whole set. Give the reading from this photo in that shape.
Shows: 11,05
